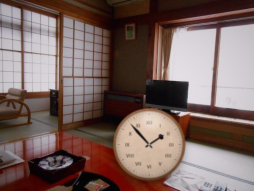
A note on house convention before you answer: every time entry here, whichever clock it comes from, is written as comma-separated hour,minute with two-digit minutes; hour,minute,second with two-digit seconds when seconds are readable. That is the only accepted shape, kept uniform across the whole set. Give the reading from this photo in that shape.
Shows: 1,53
